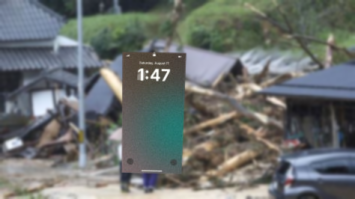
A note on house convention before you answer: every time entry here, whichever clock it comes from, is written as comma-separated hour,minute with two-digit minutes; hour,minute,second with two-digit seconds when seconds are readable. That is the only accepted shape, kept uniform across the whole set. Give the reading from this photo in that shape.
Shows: 1,47
